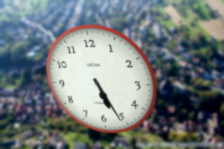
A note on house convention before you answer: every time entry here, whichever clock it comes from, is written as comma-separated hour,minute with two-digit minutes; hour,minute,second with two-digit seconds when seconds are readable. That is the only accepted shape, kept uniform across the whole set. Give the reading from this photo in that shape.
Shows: 5,26
